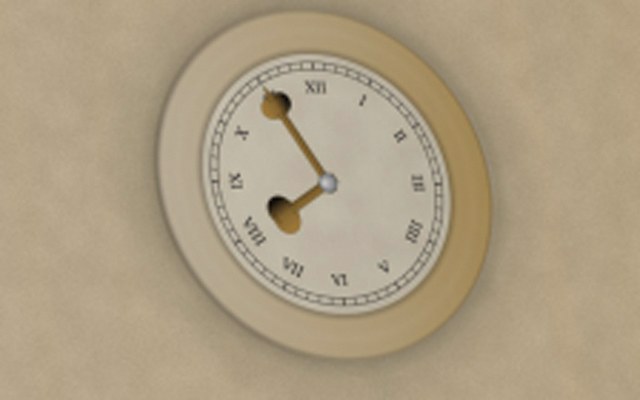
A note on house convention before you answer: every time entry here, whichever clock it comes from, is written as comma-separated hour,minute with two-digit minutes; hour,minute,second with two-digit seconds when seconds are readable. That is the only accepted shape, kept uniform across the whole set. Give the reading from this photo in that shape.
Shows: 7,55
